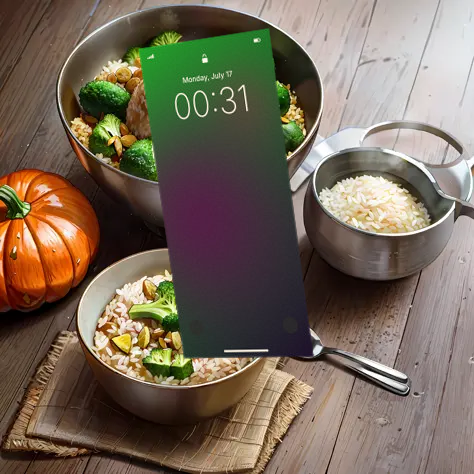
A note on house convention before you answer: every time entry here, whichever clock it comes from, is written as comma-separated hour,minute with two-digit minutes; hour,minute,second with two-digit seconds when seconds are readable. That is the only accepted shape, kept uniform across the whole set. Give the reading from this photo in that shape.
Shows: 0,31
